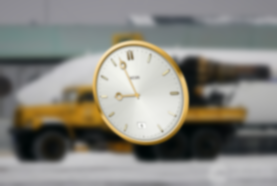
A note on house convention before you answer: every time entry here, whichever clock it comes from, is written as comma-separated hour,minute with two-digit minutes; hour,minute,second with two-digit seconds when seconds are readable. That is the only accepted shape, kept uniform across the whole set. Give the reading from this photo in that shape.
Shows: 8,57
